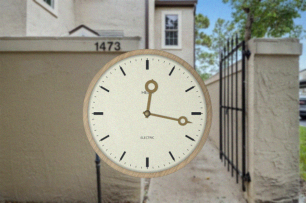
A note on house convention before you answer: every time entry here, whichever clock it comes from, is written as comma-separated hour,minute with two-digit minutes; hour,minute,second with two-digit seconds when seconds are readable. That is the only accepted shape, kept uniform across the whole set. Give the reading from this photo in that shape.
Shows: 12,17
